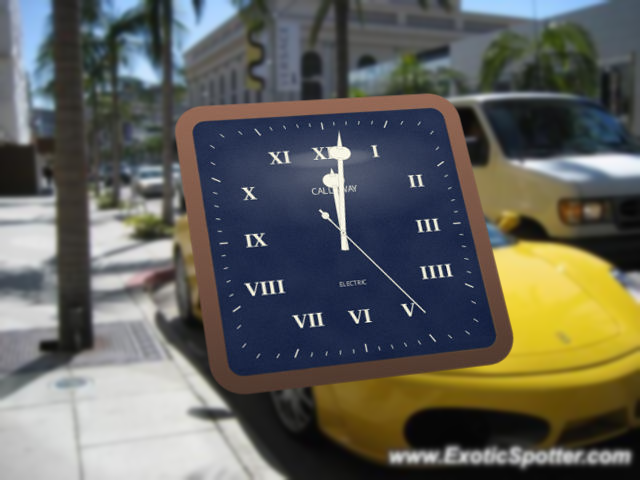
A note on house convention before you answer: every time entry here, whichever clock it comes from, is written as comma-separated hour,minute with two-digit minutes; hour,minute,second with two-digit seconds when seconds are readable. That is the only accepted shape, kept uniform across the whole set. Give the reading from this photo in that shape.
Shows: 12,01,24
